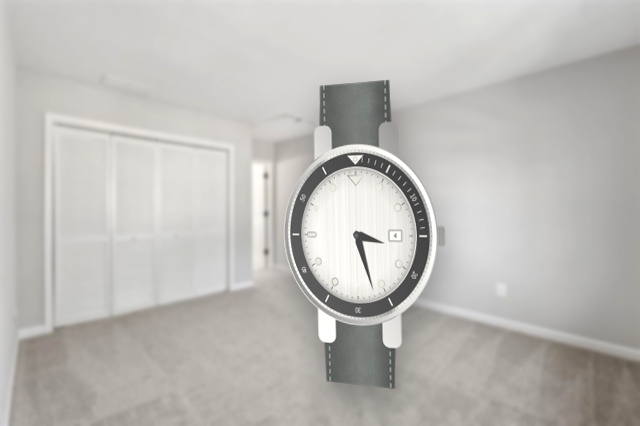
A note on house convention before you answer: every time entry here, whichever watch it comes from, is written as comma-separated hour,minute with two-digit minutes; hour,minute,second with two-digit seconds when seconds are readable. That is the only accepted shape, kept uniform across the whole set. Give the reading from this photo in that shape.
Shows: 3,27
